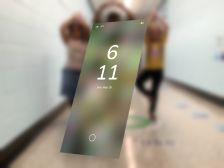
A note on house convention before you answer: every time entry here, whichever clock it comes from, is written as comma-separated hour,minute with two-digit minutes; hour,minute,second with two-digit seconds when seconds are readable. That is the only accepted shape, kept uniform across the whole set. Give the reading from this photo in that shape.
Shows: 6,11
